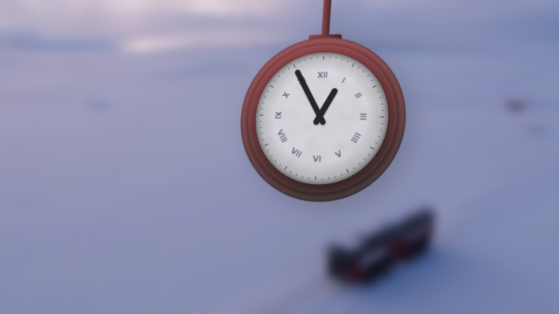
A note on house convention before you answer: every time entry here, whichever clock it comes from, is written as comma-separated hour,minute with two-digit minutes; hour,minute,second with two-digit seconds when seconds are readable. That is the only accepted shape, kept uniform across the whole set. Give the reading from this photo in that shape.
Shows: 12,55
